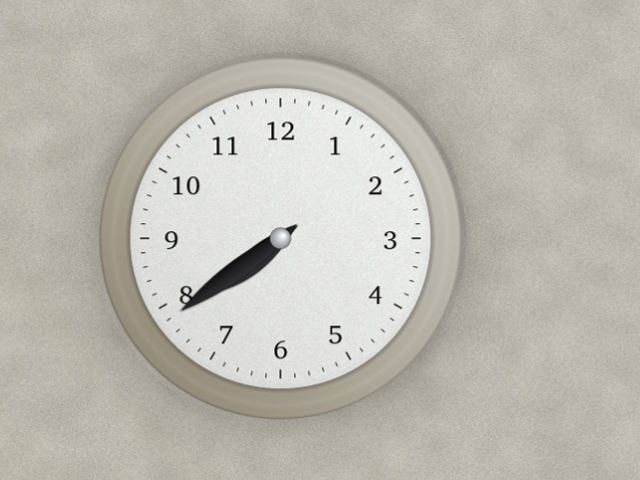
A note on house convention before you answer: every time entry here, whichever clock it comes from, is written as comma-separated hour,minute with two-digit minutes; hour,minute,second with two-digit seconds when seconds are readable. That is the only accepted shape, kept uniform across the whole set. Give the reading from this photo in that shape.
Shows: 7,39
